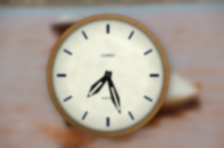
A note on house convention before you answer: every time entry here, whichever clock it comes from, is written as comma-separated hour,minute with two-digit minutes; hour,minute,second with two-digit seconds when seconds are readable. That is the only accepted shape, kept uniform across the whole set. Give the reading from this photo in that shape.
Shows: 7,27
